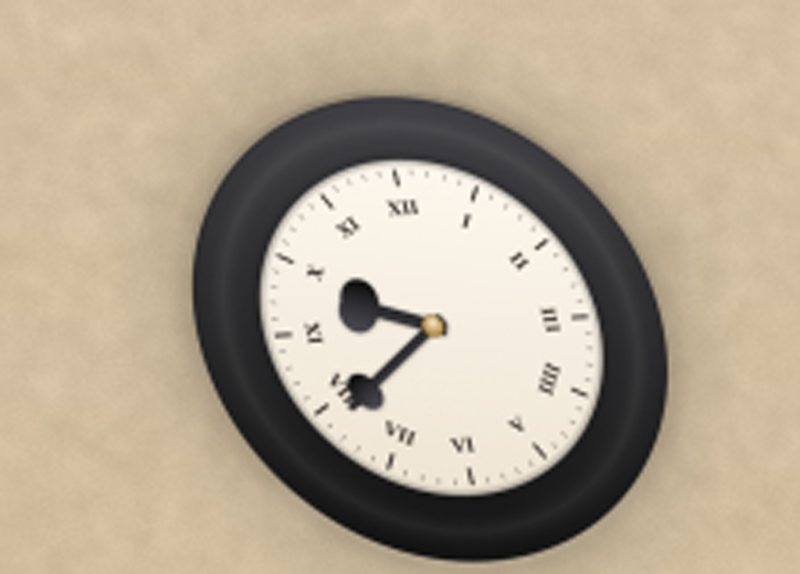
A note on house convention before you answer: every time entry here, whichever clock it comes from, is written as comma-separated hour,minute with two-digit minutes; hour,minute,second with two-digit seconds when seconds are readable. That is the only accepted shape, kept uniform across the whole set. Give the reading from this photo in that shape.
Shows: 9,39
